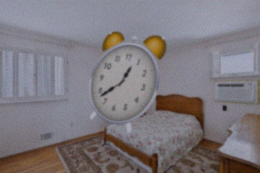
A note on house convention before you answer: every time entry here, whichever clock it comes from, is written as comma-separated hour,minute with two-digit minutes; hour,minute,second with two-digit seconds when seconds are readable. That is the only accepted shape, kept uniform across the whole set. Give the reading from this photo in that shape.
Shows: 12,38
